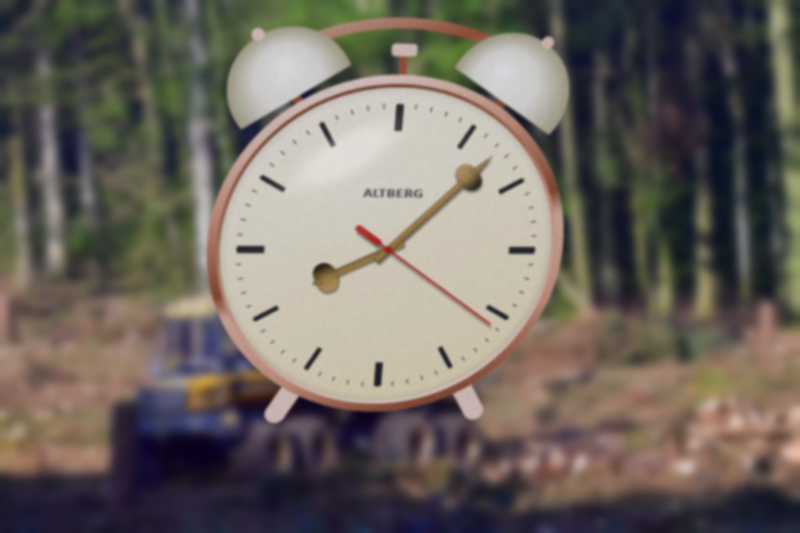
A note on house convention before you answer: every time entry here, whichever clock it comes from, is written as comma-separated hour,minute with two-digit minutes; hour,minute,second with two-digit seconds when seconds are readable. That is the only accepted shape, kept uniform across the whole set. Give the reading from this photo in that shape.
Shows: 8,07,21
